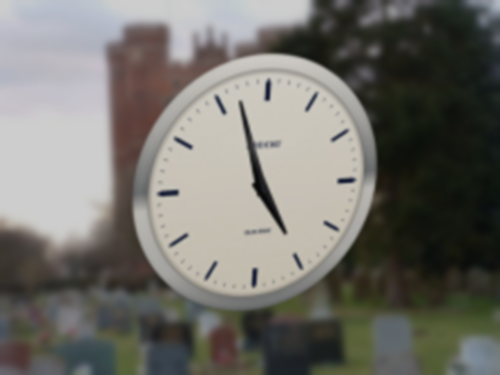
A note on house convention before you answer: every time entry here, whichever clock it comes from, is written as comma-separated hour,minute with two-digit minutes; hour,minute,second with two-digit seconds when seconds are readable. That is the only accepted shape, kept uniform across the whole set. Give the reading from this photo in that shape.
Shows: 4,57
